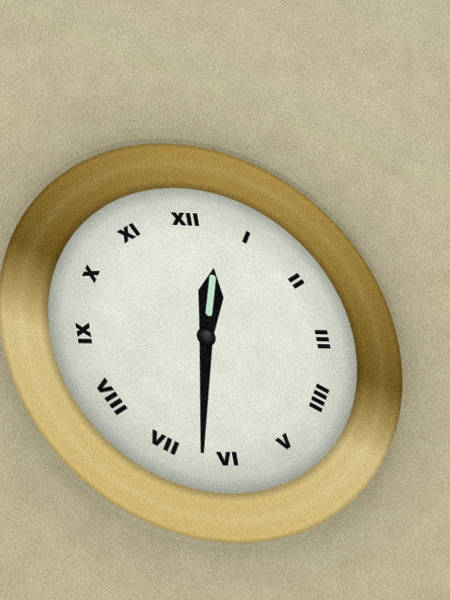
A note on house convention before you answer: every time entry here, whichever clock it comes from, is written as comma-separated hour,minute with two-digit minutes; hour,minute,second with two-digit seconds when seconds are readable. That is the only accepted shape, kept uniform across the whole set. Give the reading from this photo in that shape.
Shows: 12,32
